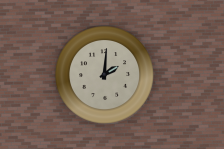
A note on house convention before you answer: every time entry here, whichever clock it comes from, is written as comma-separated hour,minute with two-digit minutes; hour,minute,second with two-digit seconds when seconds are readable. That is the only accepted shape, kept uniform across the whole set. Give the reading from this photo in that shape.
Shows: 2,01
